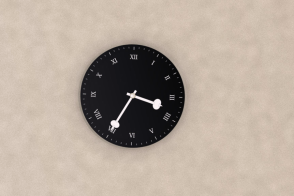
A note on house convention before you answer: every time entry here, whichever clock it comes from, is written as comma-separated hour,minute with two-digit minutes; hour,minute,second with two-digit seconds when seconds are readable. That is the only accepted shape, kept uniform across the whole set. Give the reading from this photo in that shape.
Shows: 3,35
